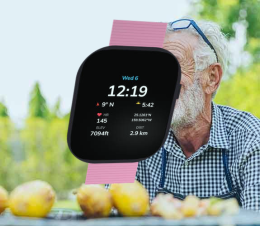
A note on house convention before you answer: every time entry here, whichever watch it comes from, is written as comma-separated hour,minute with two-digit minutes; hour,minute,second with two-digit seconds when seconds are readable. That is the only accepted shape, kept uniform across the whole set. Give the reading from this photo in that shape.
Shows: 12,19
